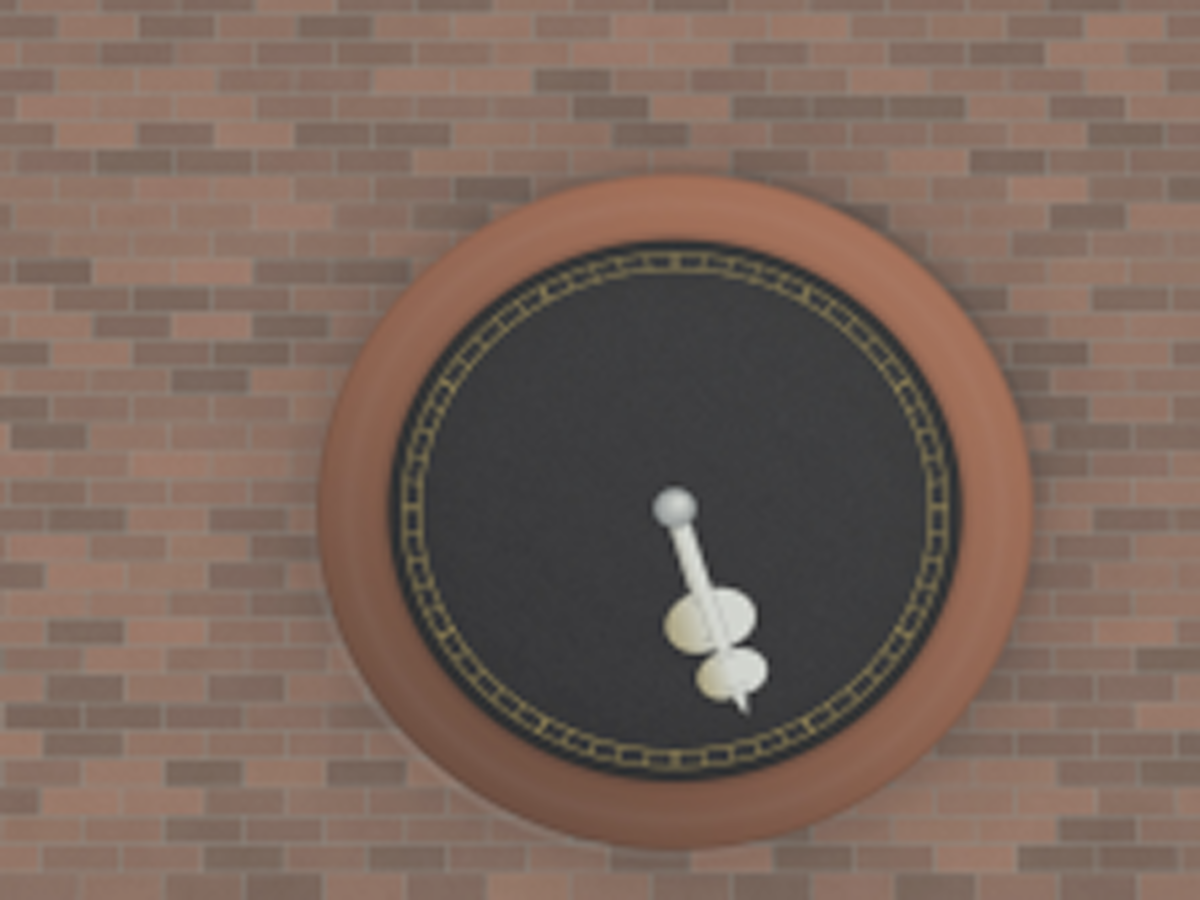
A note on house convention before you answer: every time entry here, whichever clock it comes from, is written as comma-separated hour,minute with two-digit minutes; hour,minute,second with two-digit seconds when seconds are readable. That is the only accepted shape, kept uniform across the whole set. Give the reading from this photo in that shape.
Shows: 5,27
